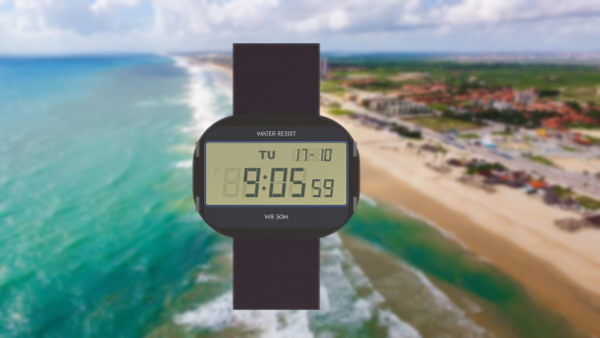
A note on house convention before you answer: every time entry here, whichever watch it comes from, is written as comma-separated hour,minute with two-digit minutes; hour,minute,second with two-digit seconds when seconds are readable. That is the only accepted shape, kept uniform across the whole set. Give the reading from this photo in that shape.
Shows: 9,05,59
